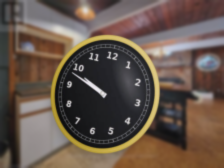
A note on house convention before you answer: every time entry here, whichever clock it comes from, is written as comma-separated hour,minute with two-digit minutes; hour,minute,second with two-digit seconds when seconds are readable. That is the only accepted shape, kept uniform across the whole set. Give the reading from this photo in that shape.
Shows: 9,48
